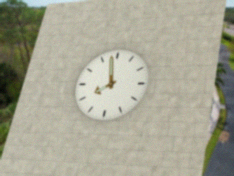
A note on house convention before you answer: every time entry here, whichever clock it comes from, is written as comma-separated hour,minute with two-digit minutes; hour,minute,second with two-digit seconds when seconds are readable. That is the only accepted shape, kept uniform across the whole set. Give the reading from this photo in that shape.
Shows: 7,58
